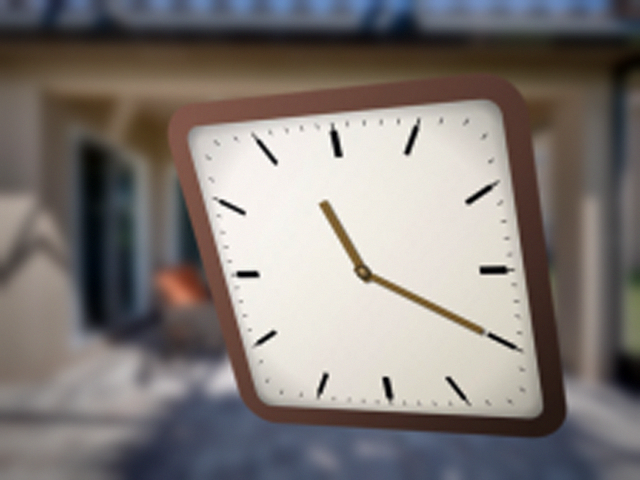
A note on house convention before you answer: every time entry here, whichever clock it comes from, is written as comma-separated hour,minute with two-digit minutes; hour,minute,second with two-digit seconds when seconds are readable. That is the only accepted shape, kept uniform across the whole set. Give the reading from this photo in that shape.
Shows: 11,20
